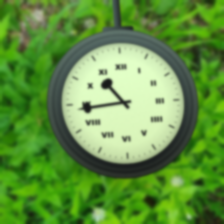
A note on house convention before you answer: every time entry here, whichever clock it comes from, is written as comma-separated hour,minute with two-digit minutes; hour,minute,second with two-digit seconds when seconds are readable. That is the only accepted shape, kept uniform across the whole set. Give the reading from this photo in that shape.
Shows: 10,44
